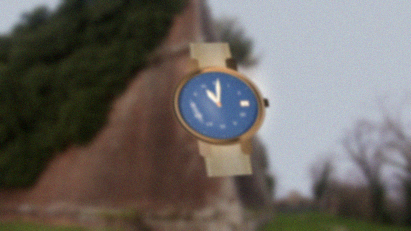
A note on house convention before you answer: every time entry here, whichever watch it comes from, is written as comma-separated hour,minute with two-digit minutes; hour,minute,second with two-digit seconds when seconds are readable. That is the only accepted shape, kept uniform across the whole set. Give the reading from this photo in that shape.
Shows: 11,01
